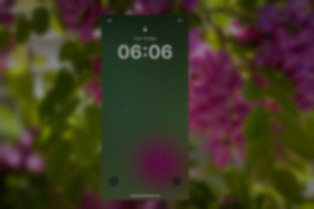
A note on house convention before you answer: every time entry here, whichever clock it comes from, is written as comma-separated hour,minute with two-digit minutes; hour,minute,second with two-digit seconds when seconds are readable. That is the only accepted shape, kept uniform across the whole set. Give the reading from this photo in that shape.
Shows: 6,06
